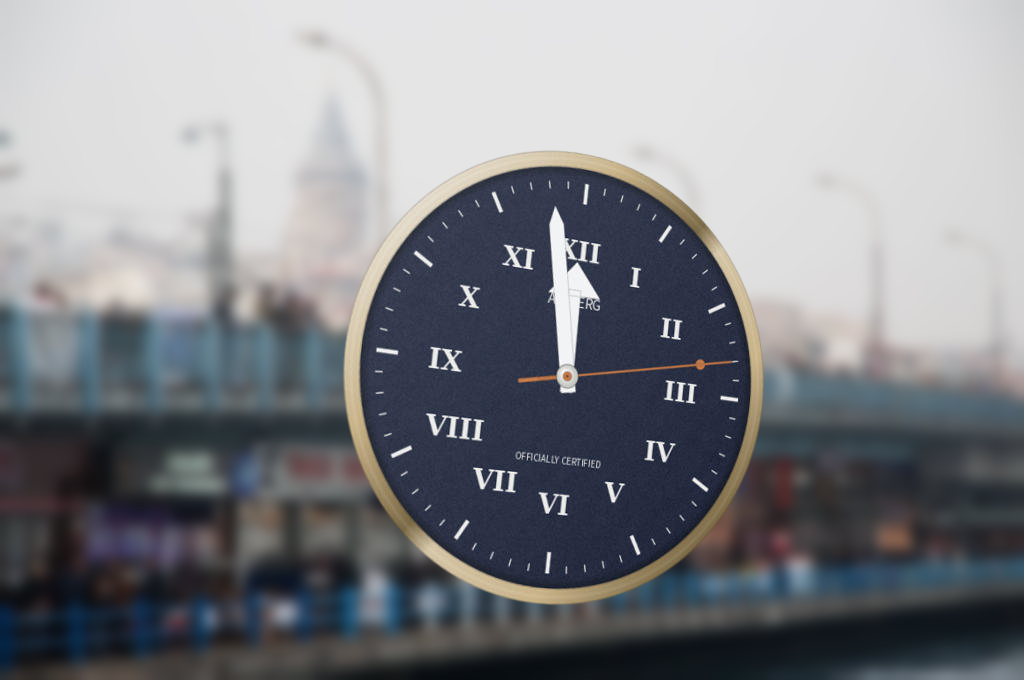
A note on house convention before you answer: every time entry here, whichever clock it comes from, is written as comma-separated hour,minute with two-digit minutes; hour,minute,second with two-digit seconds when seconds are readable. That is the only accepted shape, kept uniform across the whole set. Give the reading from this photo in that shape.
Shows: 11,58,13
